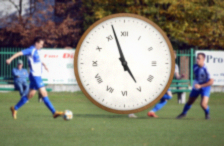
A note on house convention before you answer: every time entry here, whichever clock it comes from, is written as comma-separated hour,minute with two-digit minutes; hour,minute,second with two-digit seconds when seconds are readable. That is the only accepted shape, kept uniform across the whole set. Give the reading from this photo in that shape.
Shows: 4,57
